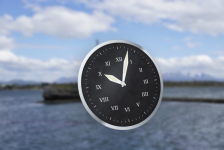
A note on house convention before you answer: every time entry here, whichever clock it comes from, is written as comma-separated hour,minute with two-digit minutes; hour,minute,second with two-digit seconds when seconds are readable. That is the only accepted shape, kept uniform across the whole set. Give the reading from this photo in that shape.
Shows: 10,03
